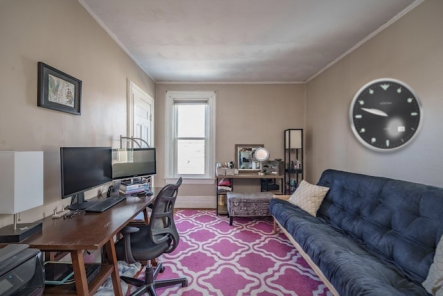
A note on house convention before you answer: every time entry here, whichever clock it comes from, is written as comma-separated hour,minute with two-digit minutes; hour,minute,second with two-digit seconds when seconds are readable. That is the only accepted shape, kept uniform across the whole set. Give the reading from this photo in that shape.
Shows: 9,48
